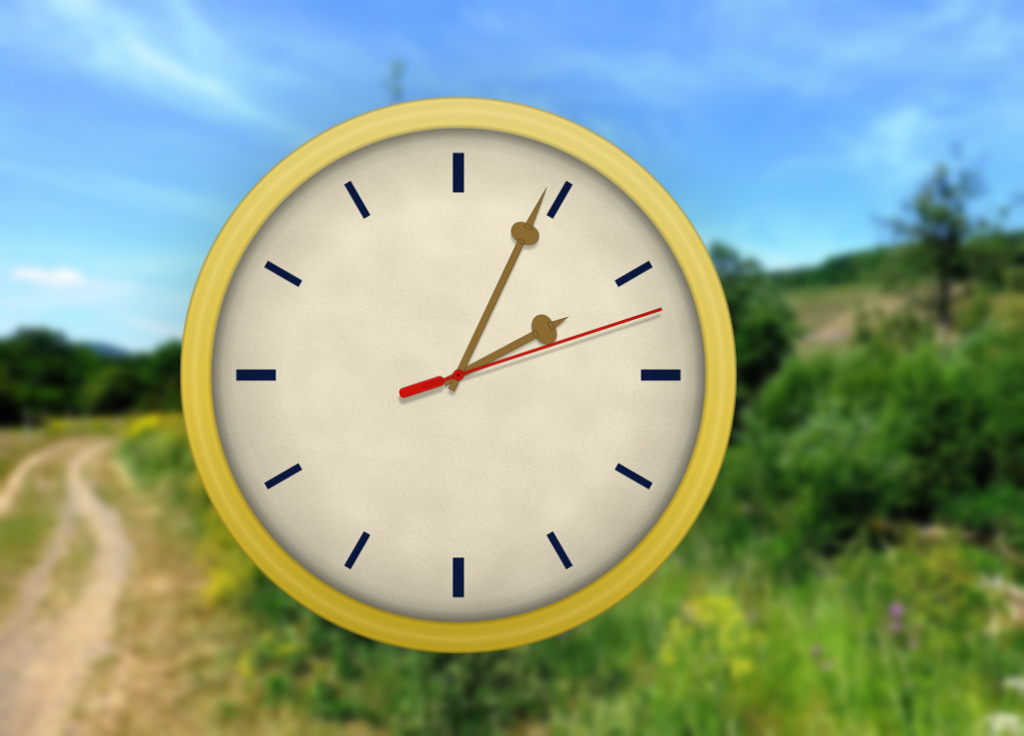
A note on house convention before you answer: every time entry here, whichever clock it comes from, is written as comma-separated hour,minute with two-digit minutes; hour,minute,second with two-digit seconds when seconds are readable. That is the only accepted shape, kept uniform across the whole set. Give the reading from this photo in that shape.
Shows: 2,04,12
